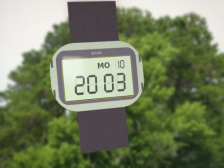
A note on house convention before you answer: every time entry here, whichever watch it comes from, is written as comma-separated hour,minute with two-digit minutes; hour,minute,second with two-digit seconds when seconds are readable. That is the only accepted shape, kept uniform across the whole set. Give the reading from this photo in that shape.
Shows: 20,03
